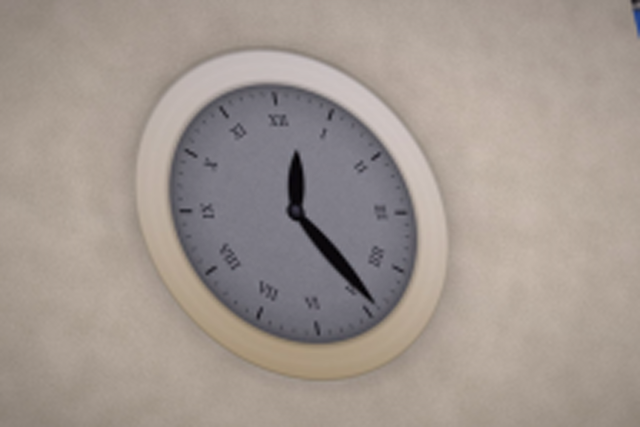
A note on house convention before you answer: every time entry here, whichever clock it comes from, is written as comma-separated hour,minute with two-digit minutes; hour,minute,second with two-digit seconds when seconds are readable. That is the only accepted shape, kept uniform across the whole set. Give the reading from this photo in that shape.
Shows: 12,24
